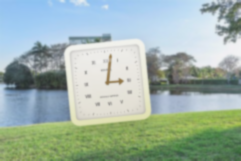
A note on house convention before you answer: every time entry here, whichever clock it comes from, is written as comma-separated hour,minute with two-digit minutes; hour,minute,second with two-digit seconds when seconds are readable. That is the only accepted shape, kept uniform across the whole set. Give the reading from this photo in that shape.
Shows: 3,02
